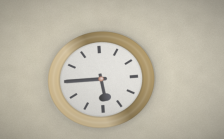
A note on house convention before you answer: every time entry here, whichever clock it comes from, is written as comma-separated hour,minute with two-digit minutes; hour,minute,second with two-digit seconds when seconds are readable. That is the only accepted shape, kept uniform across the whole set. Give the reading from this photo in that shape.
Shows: 5,45
